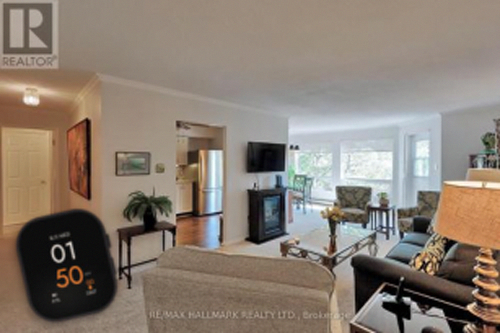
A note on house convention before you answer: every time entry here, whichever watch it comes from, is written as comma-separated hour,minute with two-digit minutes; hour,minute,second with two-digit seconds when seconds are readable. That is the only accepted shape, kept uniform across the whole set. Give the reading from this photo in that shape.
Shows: 1,50
